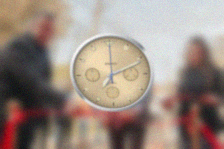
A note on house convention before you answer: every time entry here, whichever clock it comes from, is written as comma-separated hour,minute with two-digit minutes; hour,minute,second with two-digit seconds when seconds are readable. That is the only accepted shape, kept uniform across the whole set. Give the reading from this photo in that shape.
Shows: 7,11
